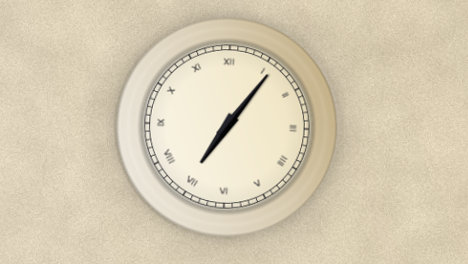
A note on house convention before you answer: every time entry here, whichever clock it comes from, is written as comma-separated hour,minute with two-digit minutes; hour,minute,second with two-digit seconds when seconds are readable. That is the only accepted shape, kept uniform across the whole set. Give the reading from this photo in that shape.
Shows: 7,06
